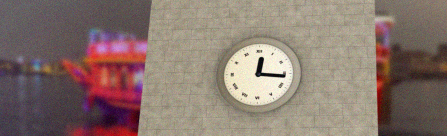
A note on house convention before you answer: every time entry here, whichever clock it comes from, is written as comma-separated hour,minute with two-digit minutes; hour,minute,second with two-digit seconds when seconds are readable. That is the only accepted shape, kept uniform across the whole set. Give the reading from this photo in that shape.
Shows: 12,16
